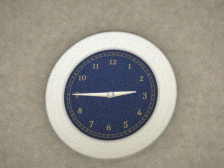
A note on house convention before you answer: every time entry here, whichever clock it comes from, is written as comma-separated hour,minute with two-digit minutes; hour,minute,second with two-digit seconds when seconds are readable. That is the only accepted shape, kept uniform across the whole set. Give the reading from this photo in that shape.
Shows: 2,45
